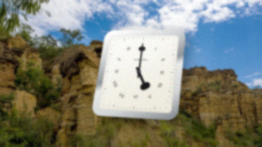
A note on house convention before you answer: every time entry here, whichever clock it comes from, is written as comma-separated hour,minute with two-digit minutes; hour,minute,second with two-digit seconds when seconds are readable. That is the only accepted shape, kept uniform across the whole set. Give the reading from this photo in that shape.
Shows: 5,00
